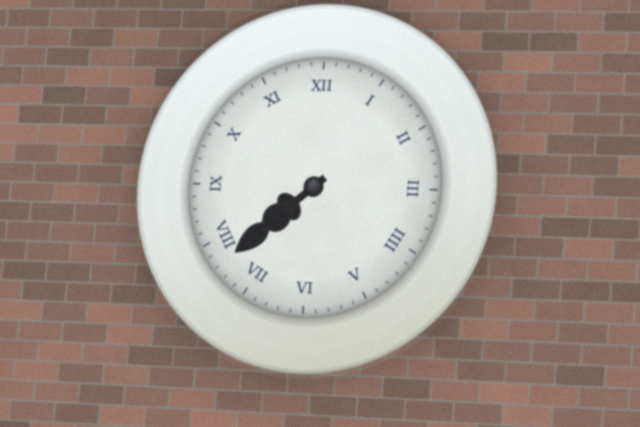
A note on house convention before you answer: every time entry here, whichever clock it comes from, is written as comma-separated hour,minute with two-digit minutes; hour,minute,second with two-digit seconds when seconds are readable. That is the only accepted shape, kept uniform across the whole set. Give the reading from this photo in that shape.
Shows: 7,38
